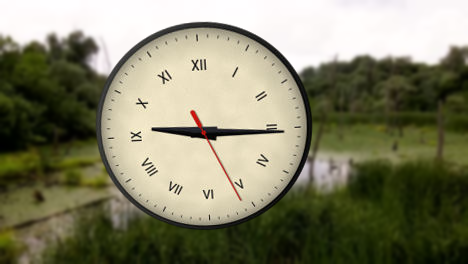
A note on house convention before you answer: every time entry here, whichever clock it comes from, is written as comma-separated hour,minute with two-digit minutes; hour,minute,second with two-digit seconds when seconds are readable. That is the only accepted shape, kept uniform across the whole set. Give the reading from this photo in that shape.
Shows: 9,15,26
